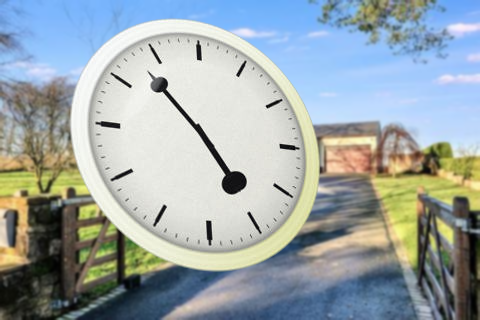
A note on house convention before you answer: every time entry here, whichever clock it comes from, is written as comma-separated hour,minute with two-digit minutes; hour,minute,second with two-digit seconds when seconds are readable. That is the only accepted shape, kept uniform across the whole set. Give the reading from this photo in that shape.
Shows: 4,53
